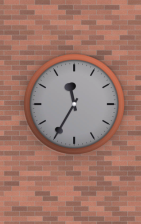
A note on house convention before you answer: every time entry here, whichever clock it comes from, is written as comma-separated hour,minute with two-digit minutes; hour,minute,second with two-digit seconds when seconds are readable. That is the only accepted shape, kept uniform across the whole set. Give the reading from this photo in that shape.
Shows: 11,35
